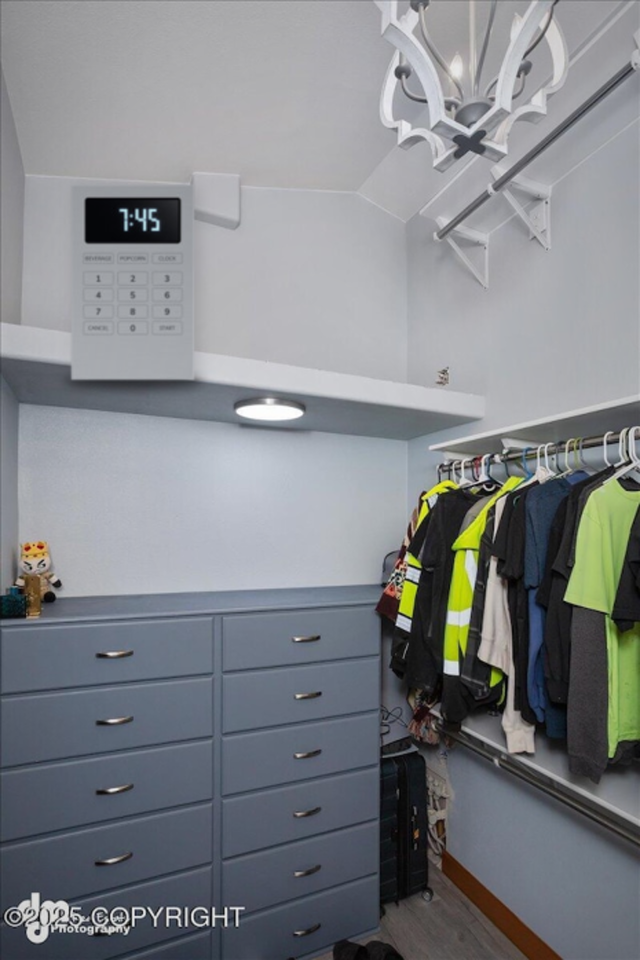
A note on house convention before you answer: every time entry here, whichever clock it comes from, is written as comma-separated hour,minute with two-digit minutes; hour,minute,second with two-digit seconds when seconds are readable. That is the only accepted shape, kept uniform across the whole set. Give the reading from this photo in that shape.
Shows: 7,45
